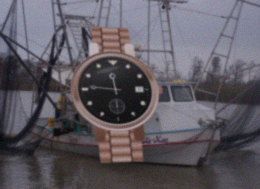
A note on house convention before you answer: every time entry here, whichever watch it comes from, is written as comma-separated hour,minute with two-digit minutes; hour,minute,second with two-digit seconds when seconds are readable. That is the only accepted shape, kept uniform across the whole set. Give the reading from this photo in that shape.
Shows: 11,46
